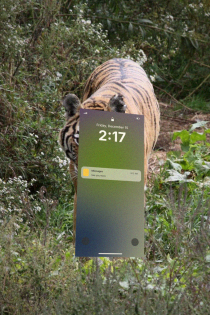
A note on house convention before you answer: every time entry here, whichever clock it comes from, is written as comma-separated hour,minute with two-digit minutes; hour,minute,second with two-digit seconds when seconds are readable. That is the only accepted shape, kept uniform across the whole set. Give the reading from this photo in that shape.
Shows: 2,17
